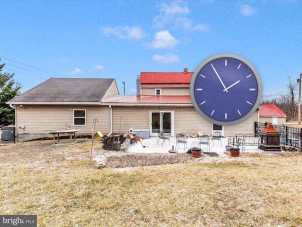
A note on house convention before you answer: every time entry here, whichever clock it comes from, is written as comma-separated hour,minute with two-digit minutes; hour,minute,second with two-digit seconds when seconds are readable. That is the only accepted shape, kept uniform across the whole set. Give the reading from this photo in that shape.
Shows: 1,55
